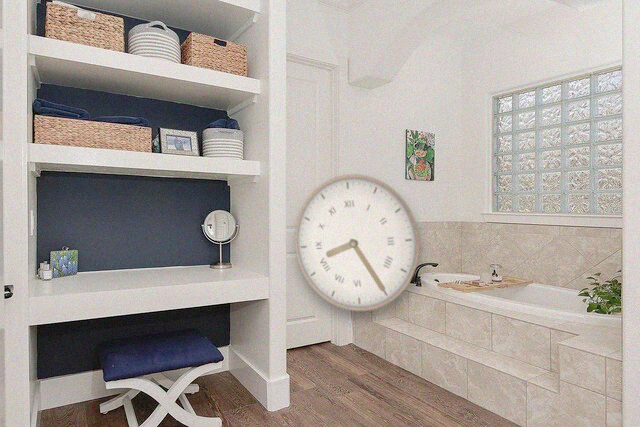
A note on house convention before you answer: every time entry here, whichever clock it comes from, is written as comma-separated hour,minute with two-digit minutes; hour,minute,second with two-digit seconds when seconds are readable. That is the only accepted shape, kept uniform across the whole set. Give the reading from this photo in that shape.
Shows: 8,25
